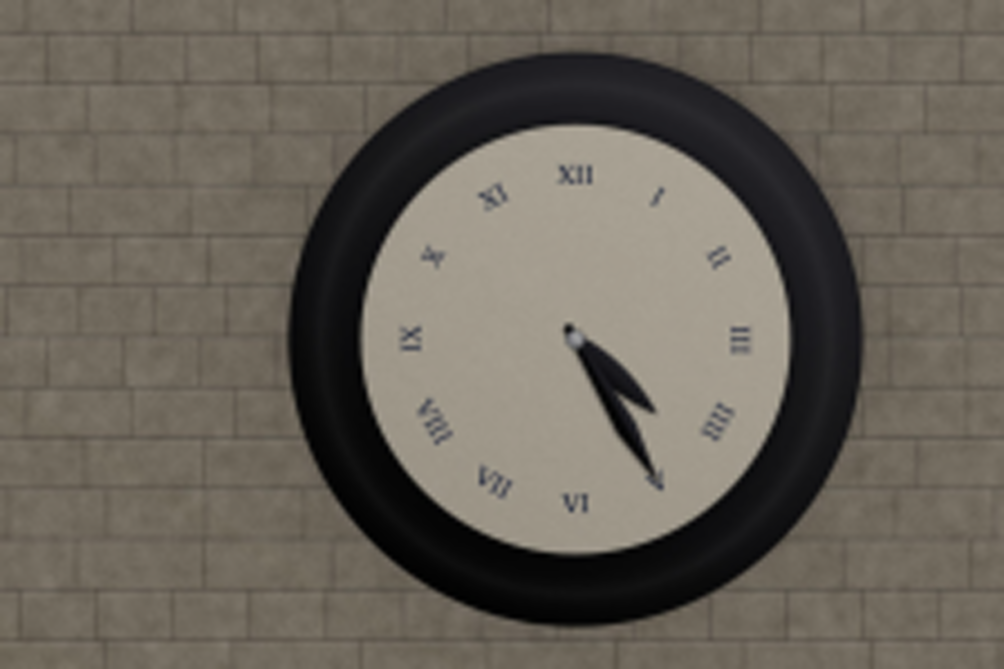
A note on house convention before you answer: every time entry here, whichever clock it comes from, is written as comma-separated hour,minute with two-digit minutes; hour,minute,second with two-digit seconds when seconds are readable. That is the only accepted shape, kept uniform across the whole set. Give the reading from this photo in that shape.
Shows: 4,25
